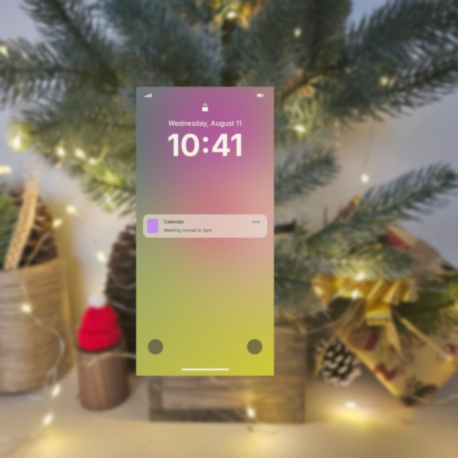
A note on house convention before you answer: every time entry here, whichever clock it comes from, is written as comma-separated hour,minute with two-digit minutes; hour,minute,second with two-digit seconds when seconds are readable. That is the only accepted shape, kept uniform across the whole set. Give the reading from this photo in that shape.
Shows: 10,41
